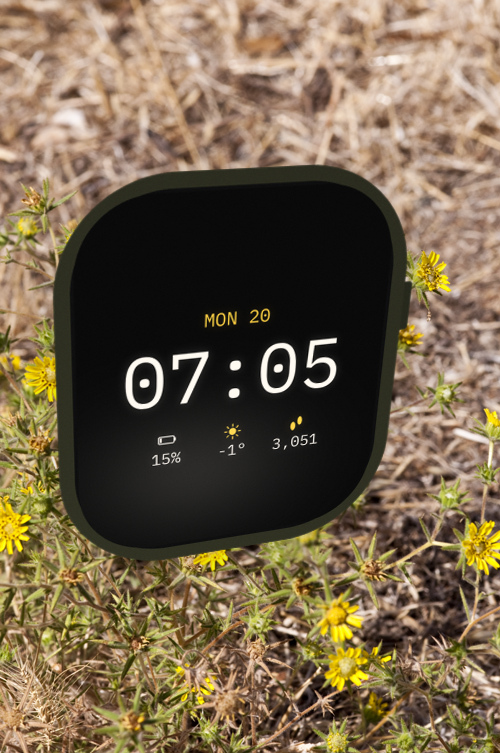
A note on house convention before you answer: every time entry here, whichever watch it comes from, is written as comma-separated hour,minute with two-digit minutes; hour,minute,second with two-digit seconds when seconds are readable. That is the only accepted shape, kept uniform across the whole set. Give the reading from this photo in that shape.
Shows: 7,05
